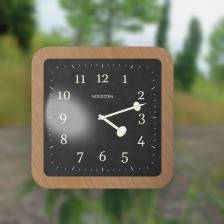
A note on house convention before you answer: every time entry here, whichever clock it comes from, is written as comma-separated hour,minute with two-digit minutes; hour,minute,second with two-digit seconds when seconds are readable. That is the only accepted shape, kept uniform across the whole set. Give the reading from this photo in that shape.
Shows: 4,12
